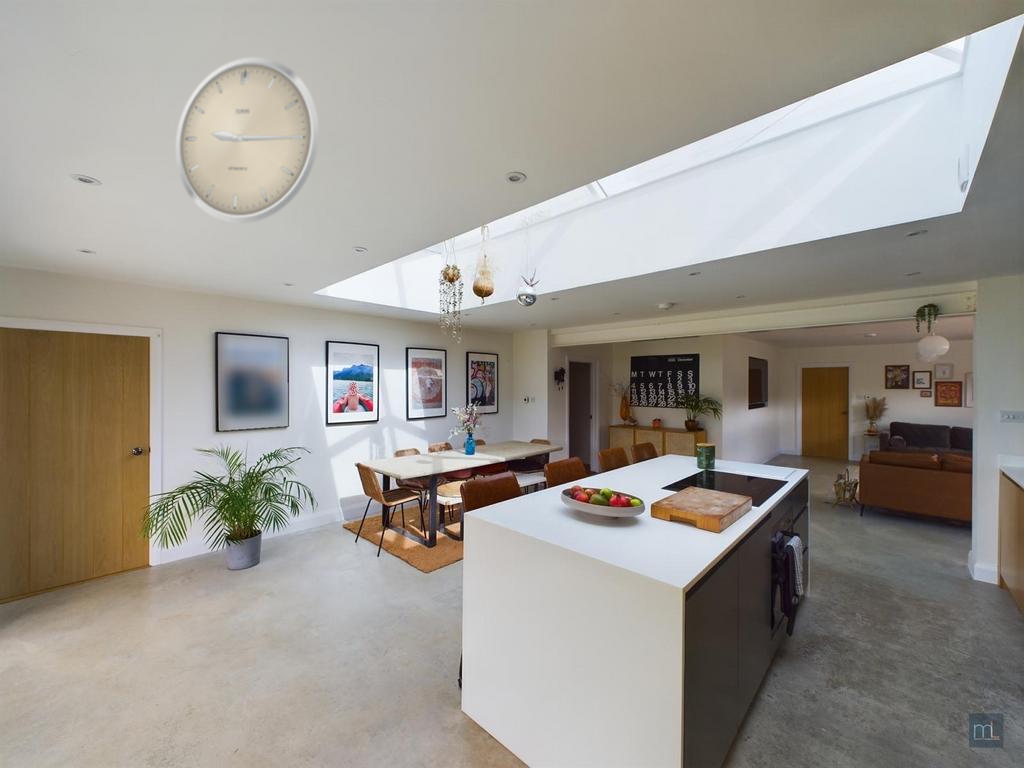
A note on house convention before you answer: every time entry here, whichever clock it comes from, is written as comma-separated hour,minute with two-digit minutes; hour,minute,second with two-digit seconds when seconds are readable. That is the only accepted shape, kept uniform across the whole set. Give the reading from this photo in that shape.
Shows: 9,15
